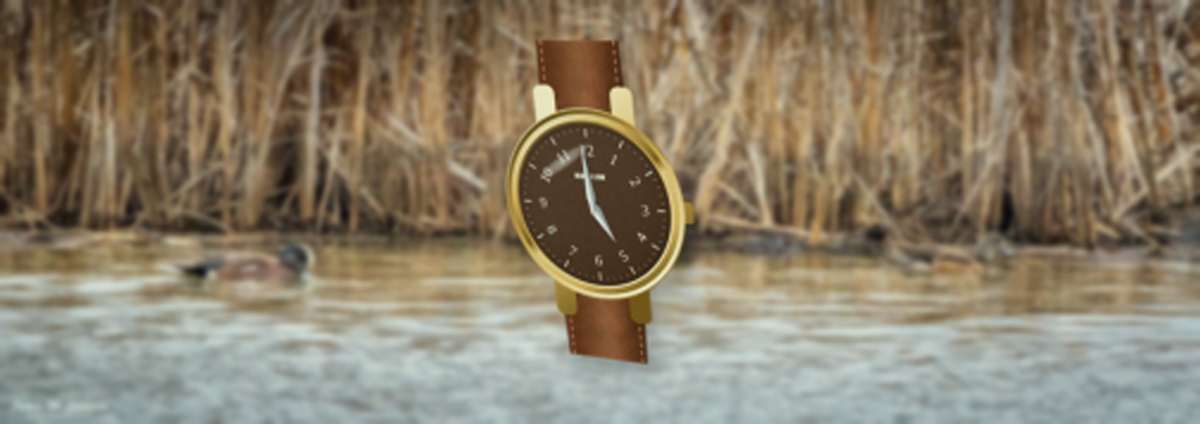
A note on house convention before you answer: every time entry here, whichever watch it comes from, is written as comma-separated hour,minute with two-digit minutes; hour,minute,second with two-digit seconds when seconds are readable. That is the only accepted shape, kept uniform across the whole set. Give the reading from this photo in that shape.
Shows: 4,59
